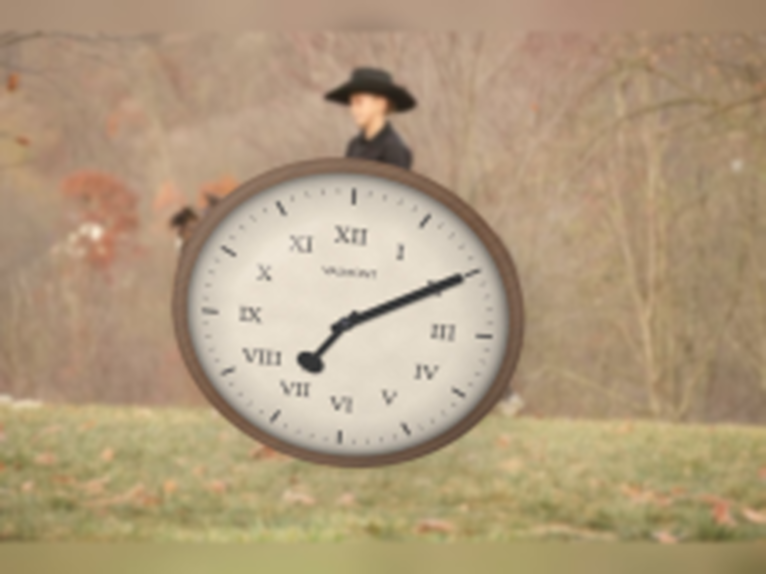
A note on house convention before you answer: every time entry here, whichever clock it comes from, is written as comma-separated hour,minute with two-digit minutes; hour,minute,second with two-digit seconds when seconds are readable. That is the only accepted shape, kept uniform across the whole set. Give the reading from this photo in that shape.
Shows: 7,10
